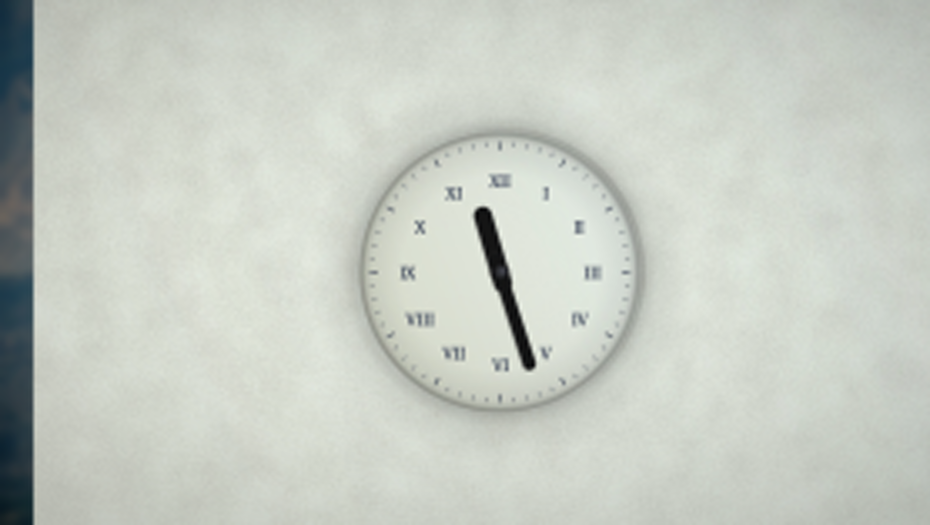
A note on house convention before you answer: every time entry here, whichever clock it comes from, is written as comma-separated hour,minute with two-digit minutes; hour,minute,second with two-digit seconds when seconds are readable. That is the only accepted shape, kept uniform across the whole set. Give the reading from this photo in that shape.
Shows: 11,27
